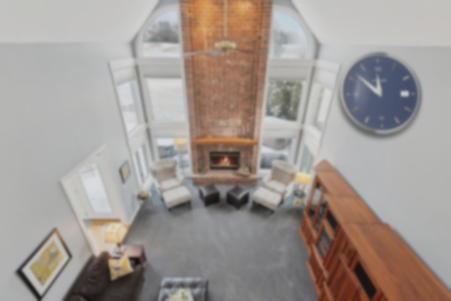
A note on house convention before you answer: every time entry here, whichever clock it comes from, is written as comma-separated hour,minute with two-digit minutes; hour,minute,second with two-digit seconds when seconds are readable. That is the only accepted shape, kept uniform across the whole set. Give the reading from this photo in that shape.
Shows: 11,52
